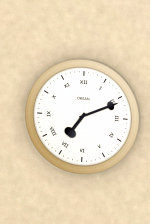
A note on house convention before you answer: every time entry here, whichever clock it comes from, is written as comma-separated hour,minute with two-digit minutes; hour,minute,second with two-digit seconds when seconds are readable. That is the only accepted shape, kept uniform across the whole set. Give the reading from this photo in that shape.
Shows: 7,11
